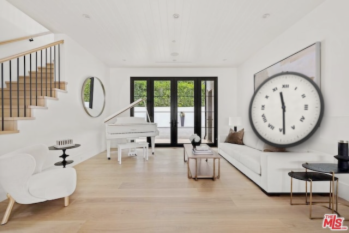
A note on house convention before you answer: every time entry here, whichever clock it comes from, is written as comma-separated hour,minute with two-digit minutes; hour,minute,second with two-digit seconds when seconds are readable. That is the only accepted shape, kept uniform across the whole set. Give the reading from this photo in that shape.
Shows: 11,29
